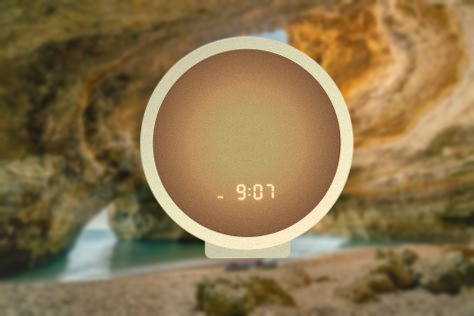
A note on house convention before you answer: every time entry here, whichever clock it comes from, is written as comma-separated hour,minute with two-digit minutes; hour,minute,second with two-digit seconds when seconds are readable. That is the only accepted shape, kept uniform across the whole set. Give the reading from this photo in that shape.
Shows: 9,07
